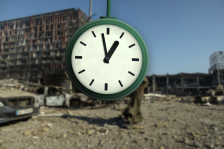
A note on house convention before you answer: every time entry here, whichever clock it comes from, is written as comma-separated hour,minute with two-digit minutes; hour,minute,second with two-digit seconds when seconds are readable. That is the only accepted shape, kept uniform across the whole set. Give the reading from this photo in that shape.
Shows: 12,58
